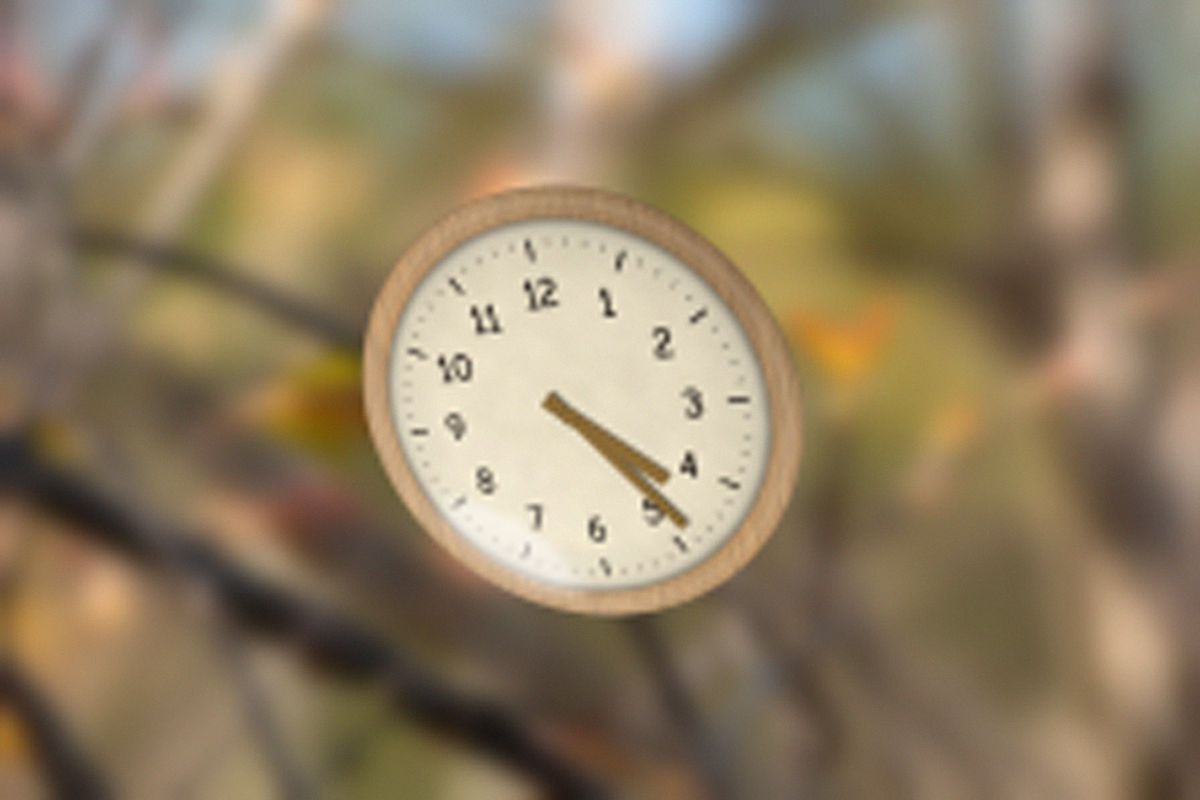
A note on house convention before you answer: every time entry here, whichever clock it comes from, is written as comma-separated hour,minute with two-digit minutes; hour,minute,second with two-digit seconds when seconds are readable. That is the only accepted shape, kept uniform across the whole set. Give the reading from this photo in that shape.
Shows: 4,24
